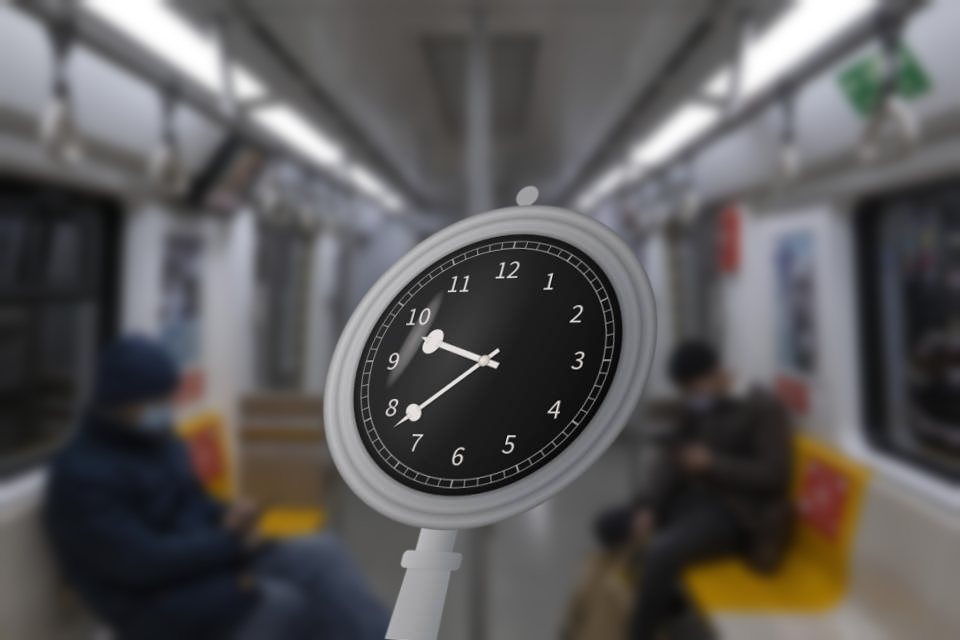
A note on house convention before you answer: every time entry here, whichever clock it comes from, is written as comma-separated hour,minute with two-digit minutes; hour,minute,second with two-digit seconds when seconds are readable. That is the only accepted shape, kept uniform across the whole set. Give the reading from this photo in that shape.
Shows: 9,38
